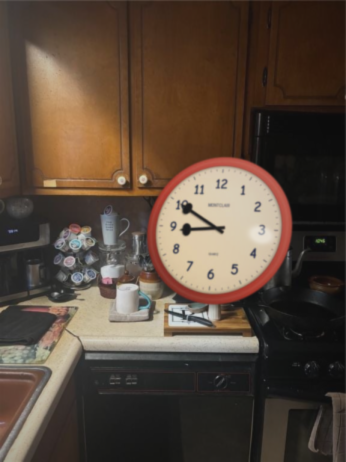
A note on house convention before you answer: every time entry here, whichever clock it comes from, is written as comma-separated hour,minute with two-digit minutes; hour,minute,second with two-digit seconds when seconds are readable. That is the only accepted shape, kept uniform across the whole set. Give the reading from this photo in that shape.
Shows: 8,50
